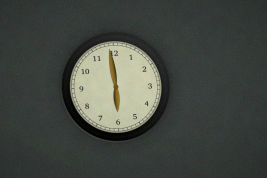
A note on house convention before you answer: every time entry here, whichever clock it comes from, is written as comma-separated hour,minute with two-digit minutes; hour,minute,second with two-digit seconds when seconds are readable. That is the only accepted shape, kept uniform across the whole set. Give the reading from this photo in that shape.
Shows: 5,59
